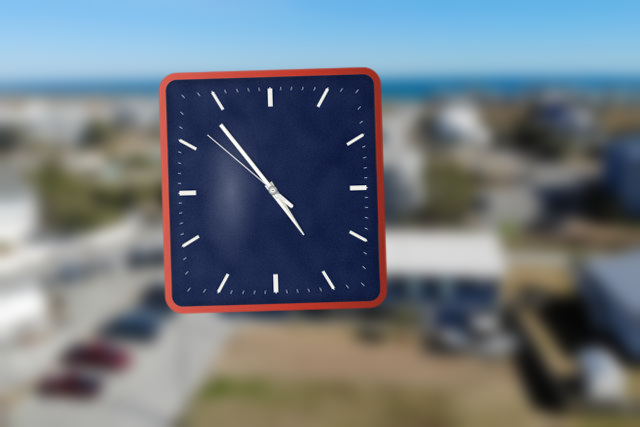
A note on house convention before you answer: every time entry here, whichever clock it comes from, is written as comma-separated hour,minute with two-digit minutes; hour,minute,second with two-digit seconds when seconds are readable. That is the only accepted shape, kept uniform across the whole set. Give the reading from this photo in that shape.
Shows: 4,53,52
